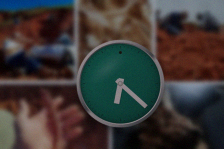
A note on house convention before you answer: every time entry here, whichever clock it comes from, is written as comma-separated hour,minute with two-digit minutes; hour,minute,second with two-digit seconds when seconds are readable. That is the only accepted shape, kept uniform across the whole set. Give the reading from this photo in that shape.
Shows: 6,22
